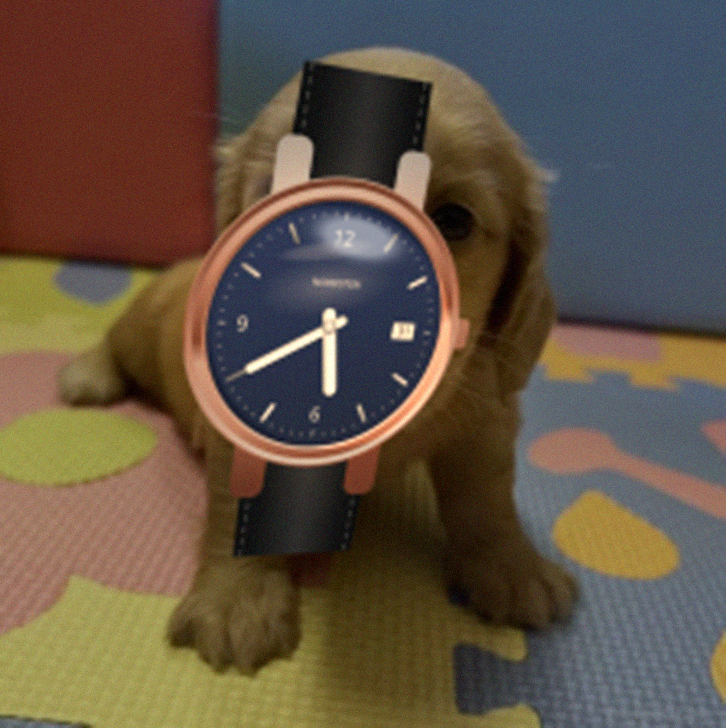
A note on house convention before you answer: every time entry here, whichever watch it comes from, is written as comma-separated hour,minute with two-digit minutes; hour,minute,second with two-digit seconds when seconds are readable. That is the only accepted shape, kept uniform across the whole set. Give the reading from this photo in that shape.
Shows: 5,40
